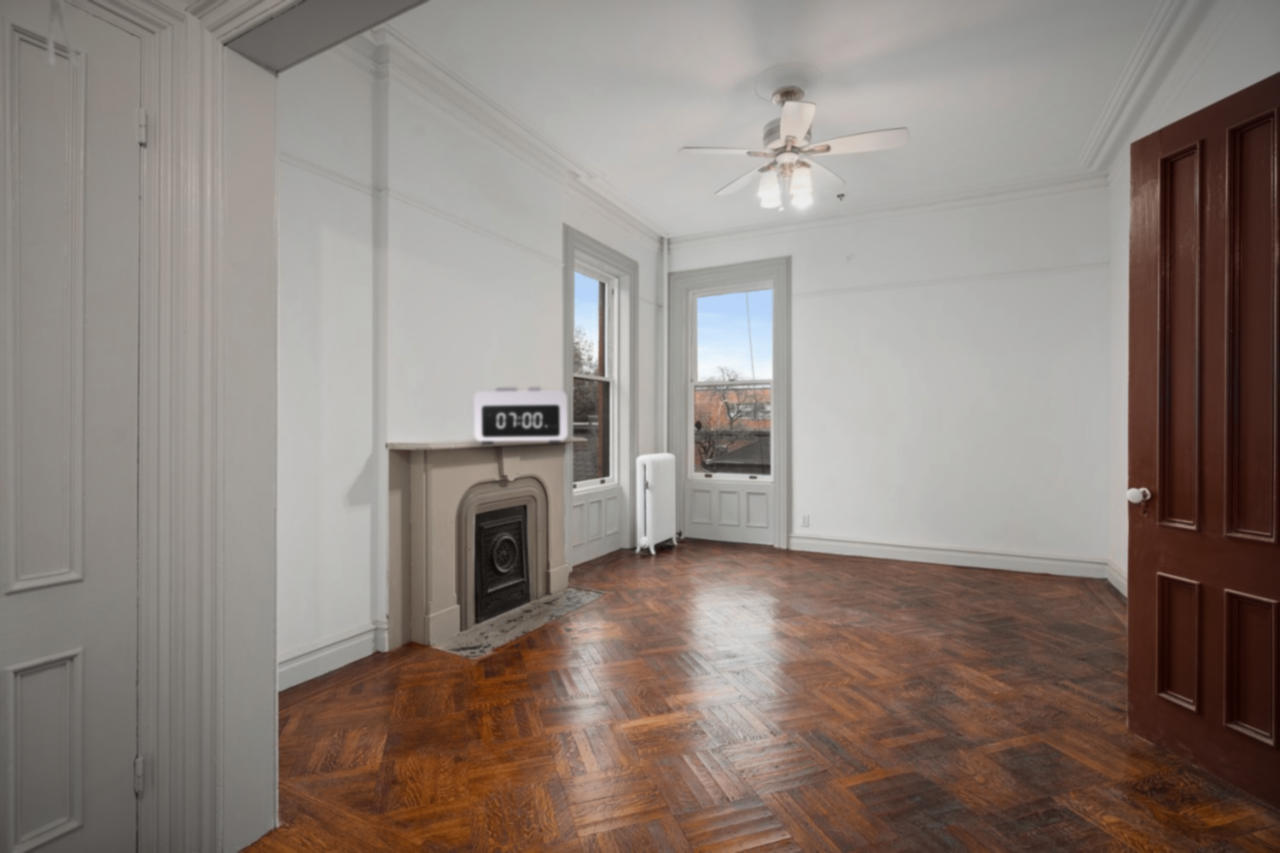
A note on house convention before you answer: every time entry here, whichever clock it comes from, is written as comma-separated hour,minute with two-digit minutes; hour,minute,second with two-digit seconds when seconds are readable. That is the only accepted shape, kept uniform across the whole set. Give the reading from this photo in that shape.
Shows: 7,00
